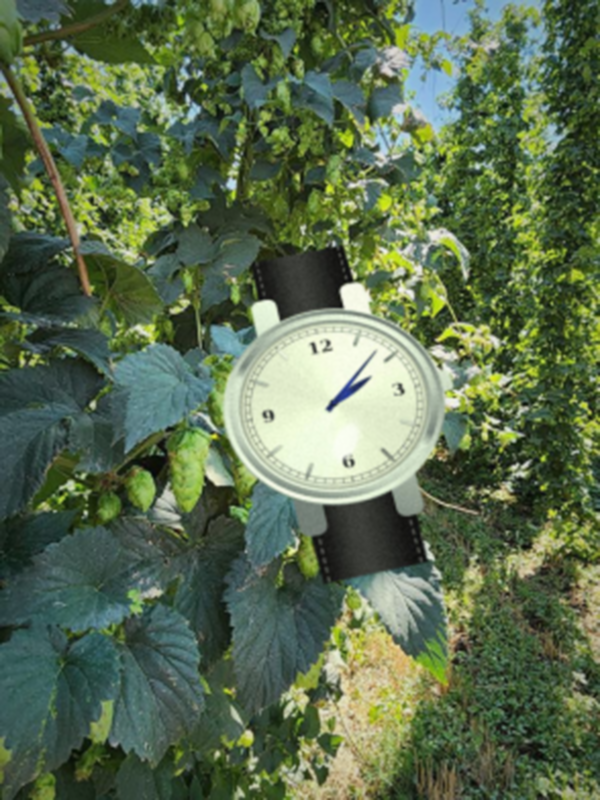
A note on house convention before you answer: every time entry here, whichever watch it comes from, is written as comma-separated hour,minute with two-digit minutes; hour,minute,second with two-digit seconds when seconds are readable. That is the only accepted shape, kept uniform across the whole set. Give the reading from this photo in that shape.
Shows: 2,08
